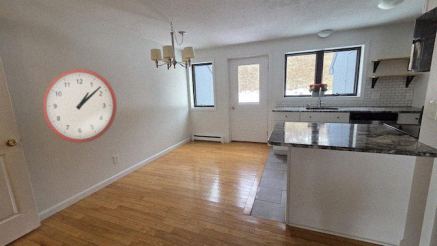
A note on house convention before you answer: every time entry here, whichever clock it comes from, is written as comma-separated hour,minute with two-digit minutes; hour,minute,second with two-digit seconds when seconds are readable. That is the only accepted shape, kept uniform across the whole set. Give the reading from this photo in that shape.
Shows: 1,08
